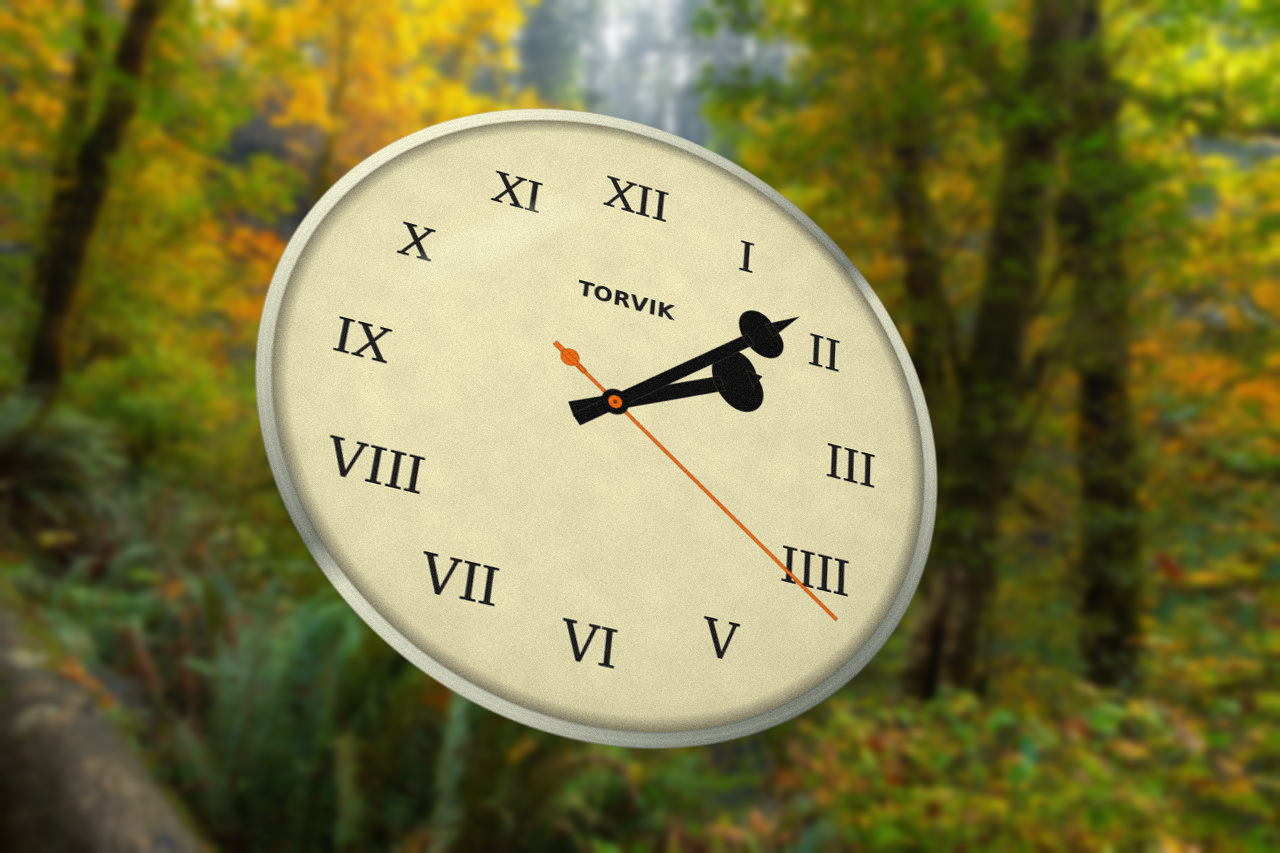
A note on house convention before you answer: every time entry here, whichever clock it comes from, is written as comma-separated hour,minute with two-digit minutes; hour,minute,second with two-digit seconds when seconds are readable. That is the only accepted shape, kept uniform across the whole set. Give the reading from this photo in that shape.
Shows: 2,08,21
